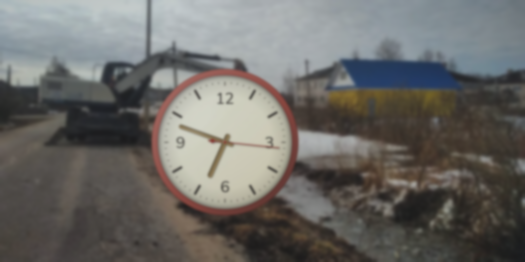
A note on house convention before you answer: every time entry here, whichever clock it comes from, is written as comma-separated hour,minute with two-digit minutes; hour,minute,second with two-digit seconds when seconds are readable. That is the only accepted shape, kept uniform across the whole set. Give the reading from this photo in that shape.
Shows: 6,48,16
